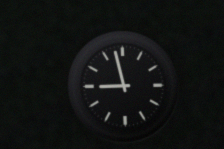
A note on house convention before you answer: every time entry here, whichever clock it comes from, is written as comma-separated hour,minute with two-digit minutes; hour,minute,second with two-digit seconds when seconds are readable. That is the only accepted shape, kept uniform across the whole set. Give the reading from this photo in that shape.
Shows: 8,58
